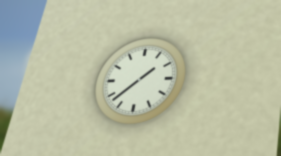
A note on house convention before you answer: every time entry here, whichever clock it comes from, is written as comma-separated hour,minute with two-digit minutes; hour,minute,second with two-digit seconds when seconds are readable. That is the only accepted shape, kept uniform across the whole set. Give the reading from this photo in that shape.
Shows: 1,38
